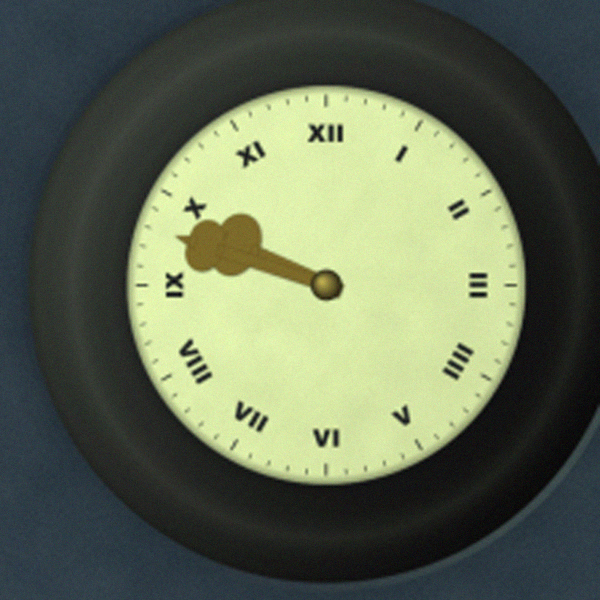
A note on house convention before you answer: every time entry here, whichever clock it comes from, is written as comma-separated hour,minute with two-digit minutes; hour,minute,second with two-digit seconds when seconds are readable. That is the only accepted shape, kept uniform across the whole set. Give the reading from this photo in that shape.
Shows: 9,48
